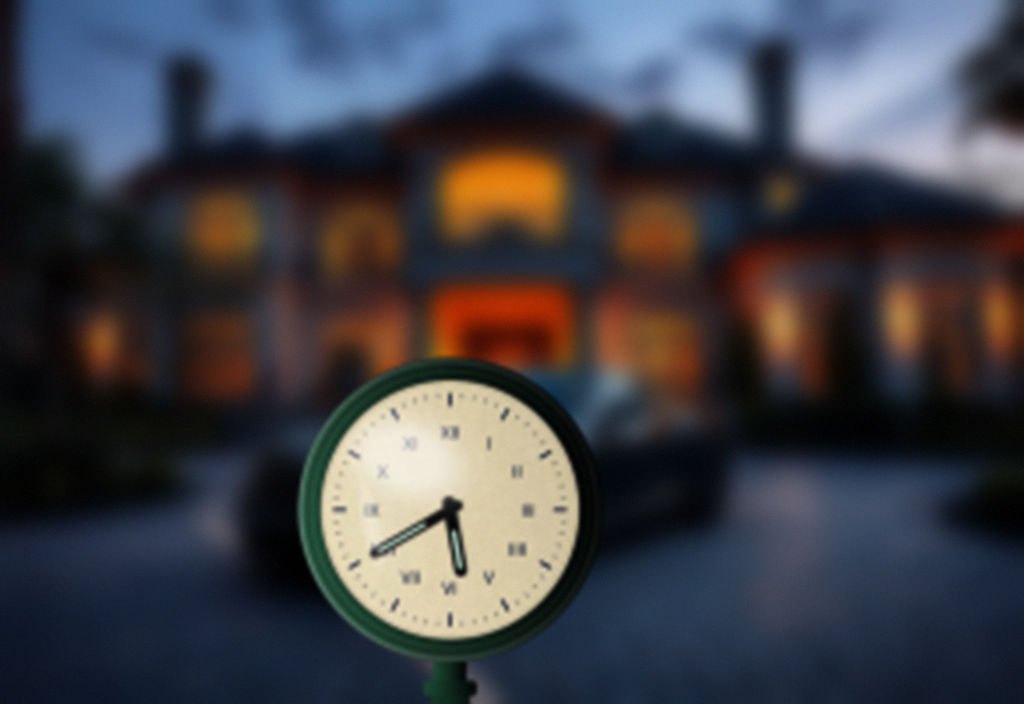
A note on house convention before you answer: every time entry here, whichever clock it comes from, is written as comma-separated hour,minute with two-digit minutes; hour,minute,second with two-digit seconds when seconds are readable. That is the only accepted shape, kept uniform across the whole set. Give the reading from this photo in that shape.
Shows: 5,40
